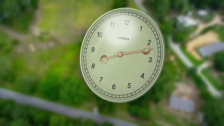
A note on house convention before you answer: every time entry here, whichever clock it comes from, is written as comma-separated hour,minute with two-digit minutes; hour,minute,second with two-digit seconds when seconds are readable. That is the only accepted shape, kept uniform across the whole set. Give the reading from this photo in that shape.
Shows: 8,12
